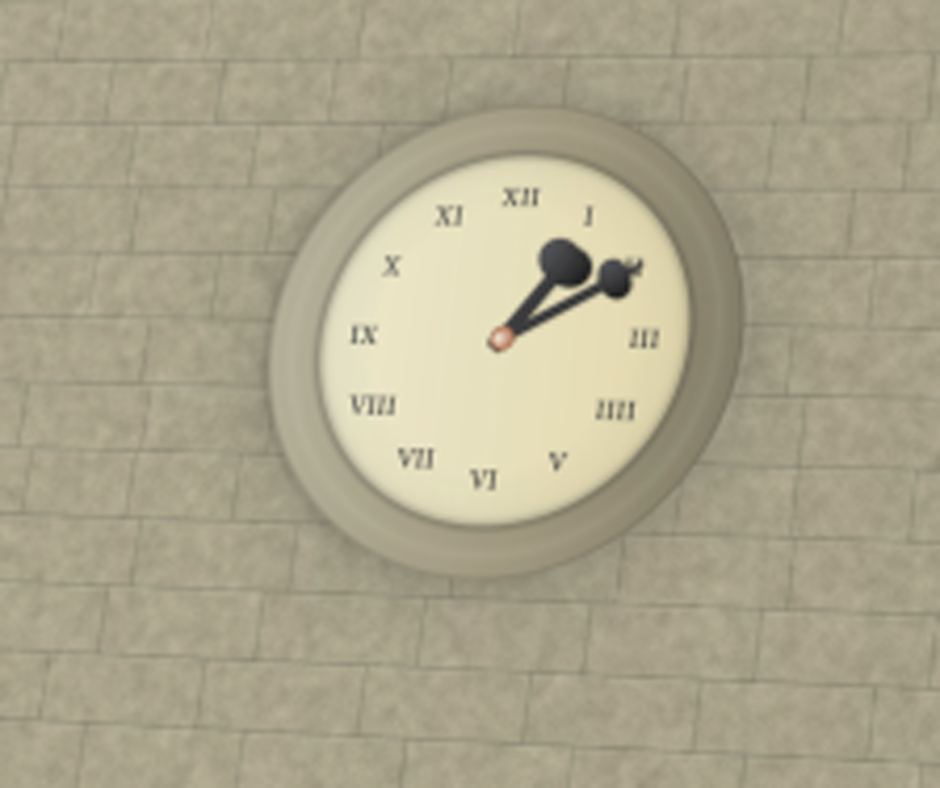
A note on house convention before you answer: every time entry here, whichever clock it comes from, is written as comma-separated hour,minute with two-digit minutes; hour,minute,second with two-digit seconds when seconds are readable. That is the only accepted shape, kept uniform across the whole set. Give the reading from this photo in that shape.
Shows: 1,10
